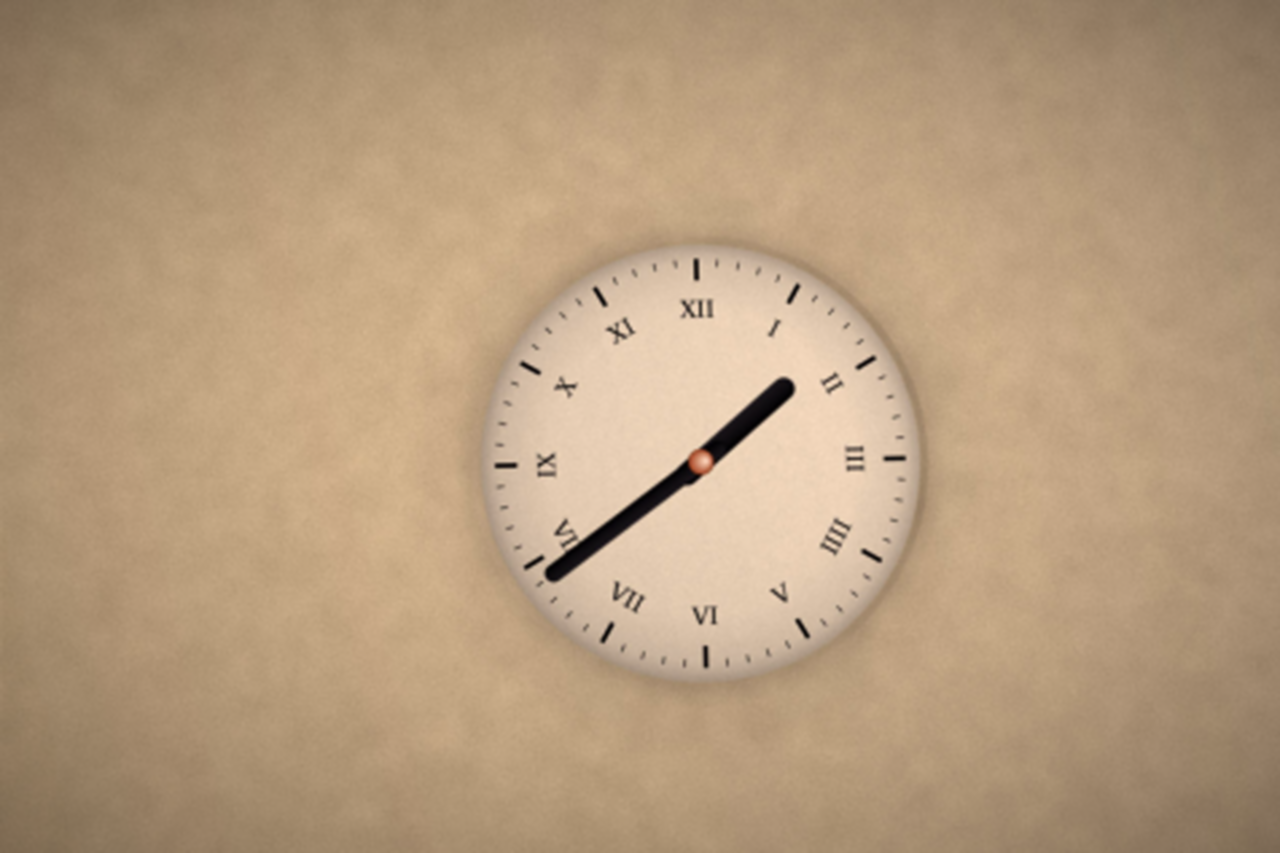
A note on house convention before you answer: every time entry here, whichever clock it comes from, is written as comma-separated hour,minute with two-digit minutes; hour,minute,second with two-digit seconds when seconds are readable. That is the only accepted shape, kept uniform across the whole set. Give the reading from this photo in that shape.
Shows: 1,39
